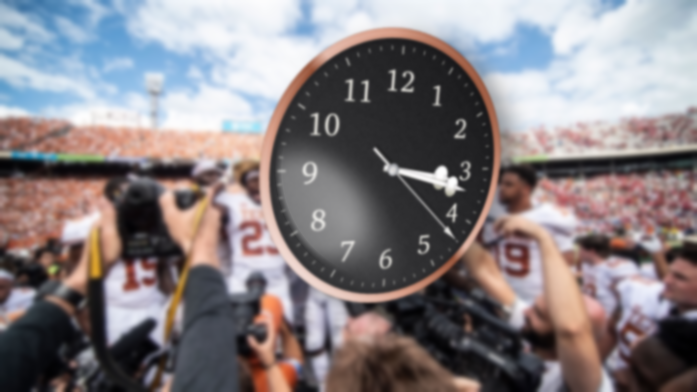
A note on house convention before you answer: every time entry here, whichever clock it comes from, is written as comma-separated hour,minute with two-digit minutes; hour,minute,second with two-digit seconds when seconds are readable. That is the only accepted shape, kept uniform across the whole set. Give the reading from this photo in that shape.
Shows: 3,17,22
